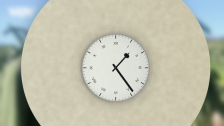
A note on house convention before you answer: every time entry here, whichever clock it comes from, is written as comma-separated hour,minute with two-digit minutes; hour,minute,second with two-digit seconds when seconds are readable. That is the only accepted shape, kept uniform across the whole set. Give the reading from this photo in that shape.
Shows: 1,24
